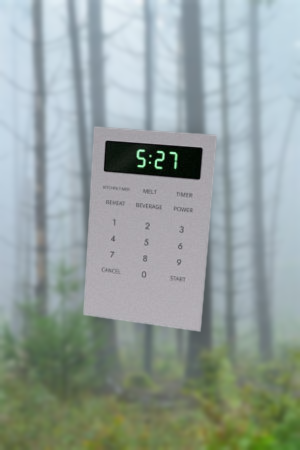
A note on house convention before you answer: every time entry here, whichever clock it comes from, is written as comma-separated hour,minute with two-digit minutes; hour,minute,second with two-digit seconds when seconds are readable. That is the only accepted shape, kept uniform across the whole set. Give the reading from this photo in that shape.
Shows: 5,27
